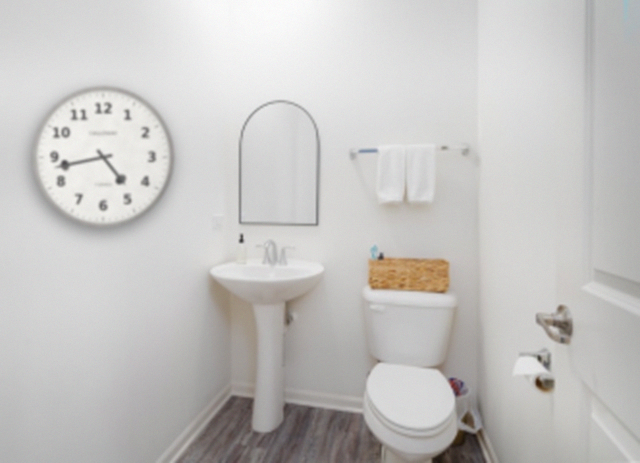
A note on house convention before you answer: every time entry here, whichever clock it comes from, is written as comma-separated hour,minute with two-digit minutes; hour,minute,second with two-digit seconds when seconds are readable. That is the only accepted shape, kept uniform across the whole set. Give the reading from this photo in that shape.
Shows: 4,43
